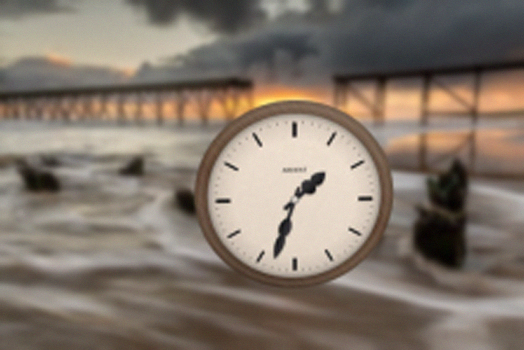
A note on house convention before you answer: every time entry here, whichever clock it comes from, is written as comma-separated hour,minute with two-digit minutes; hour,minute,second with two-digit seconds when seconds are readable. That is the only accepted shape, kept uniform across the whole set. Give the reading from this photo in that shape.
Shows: 1,33
